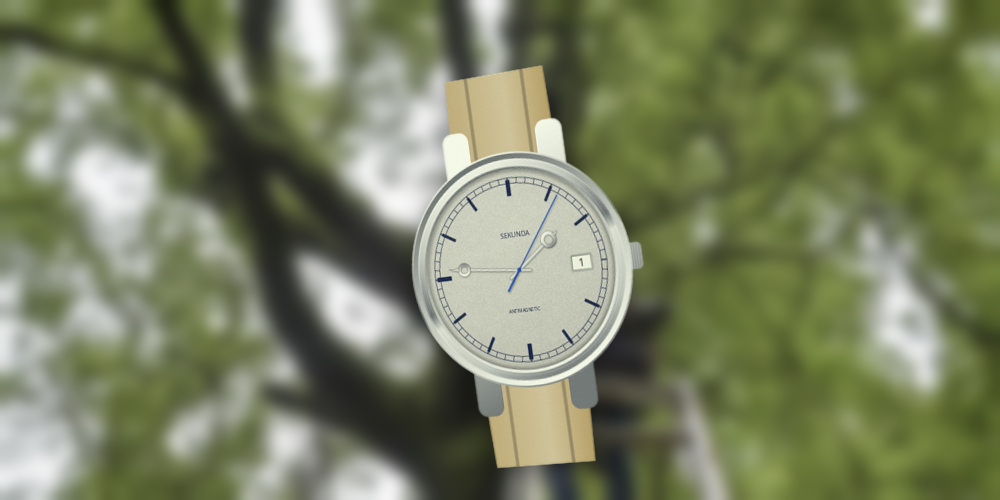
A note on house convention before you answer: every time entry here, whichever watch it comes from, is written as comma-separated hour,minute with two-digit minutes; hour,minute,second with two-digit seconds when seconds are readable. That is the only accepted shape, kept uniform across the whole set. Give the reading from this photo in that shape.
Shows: 1,46,06
